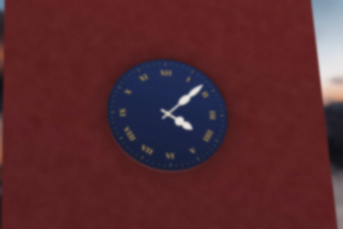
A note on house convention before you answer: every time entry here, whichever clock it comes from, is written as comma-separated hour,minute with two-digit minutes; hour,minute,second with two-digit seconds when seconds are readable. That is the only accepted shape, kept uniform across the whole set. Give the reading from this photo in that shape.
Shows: 4,08
